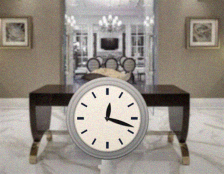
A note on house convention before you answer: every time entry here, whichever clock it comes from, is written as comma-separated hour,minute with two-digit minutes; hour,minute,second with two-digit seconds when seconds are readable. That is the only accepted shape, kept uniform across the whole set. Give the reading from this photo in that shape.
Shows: 12,18
